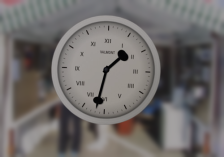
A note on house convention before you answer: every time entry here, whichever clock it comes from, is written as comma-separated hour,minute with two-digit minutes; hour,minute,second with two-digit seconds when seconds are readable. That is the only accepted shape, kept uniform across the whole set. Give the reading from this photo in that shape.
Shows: 1,32
